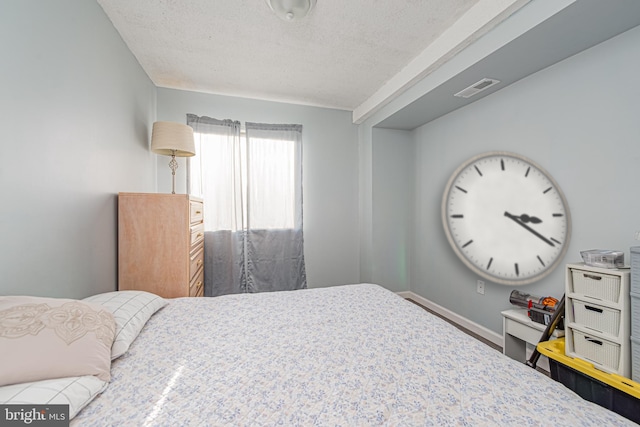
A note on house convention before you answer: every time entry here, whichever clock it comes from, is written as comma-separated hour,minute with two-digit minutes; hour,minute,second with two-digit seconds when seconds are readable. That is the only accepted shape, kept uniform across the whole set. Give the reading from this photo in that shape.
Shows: 3,21
